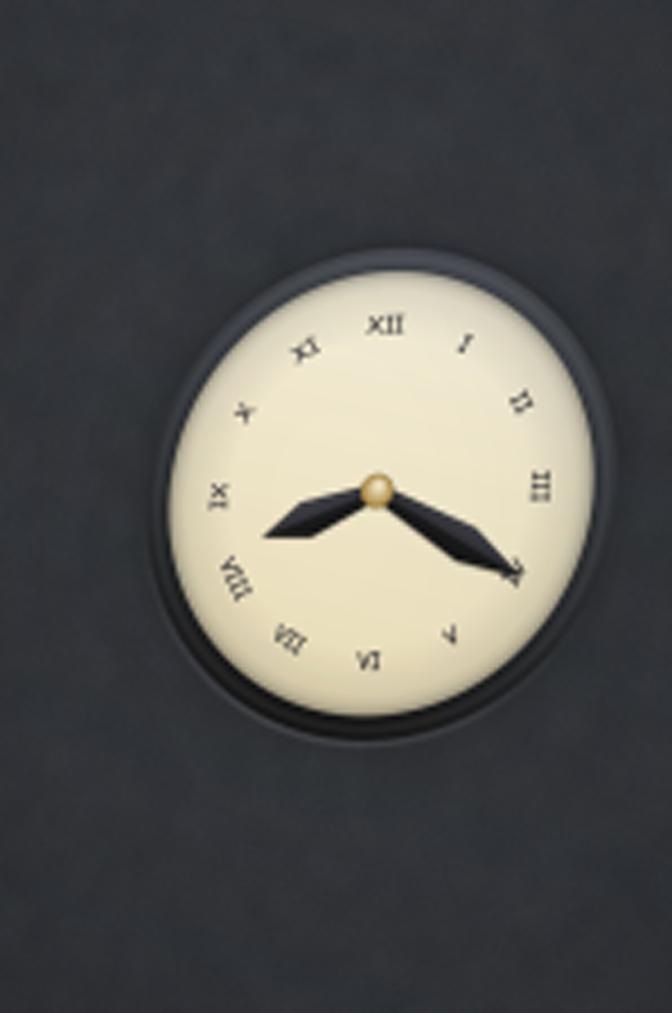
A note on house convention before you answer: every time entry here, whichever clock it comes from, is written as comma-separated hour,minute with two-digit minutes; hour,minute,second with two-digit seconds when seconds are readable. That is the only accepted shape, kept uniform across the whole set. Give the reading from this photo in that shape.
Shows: 8,20
